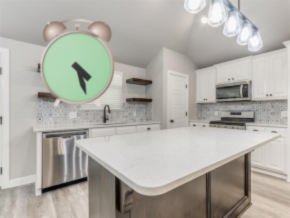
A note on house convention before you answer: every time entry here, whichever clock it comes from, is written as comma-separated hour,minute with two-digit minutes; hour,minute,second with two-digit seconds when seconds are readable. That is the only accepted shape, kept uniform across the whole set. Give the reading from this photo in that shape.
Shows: 4,27
